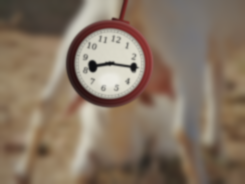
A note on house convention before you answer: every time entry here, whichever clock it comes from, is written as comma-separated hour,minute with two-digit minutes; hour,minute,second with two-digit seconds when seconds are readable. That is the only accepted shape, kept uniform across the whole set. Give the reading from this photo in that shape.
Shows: 8,14
